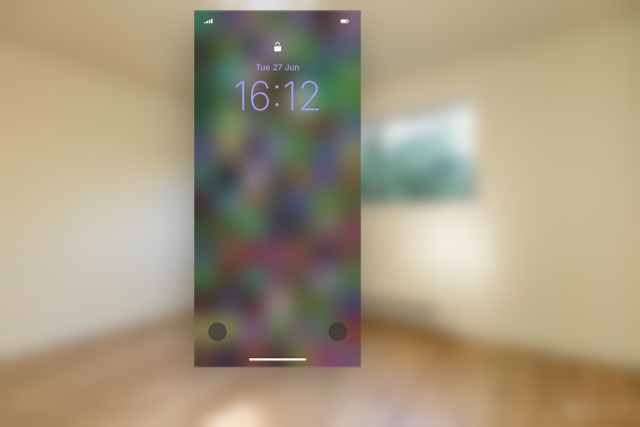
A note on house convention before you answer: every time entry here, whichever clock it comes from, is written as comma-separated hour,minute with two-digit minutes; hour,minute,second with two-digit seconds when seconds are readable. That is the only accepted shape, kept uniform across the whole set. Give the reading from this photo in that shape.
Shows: 16,12
